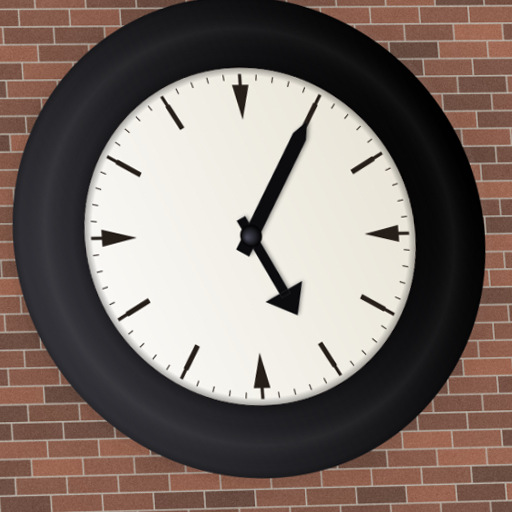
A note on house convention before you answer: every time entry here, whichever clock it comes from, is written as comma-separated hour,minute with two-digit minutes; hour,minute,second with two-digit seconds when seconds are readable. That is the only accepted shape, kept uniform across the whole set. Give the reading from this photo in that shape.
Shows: 5,05
